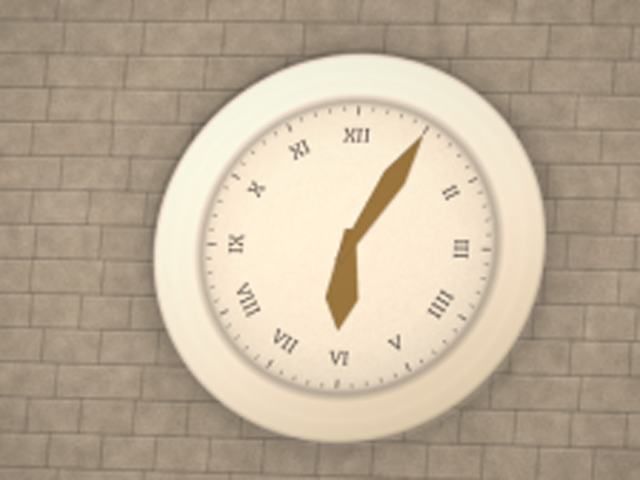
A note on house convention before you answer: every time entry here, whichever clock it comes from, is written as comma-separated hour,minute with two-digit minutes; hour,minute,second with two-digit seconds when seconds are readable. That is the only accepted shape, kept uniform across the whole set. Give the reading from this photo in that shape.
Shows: 6,05
